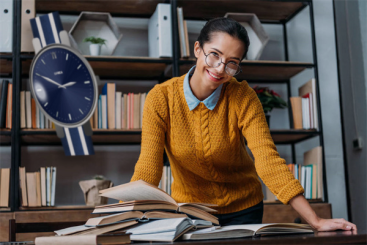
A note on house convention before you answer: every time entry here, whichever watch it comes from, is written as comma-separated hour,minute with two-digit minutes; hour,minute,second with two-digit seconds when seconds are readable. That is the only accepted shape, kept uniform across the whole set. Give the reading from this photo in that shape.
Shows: 2,50
